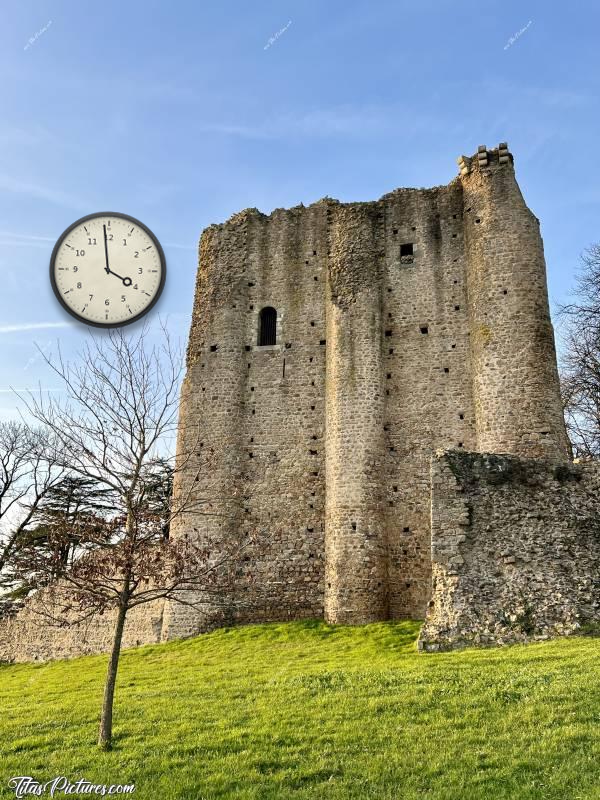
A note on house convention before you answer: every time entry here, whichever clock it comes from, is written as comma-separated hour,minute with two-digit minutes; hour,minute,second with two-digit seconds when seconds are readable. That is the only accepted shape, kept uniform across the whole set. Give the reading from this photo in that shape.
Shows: 3,59
